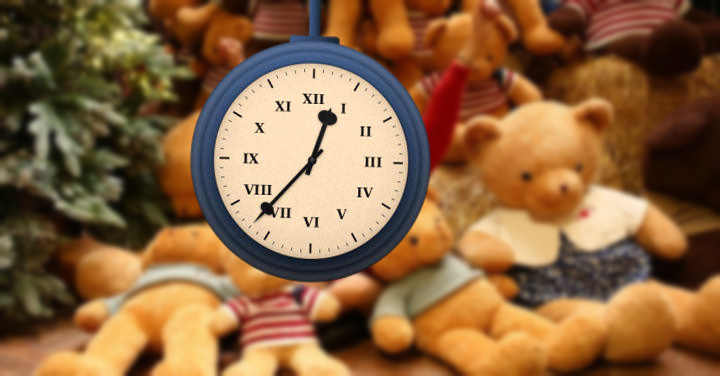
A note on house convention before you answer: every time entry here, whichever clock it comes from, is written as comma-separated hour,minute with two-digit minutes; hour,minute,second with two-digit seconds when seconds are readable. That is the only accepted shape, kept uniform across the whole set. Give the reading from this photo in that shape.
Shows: 12,37
